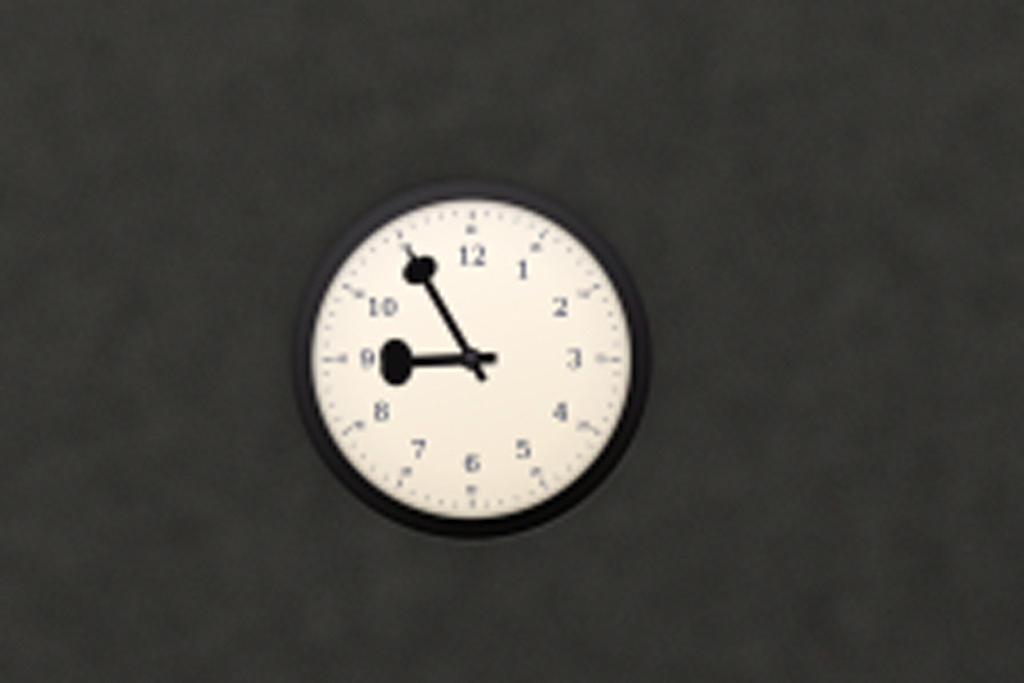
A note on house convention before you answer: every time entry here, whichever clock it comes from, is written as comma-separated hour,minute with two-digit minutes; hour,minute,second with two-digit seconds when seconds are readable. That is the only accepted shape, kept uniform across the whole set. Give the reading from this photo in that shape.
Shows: 8,55
